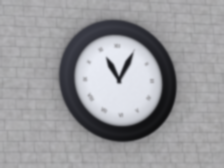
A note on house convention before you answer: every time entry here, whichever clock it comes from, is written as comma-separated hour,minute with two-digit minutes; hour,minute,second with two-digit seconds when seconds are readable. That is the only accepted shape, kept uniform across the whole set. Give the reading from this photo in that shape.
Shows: 11,05
